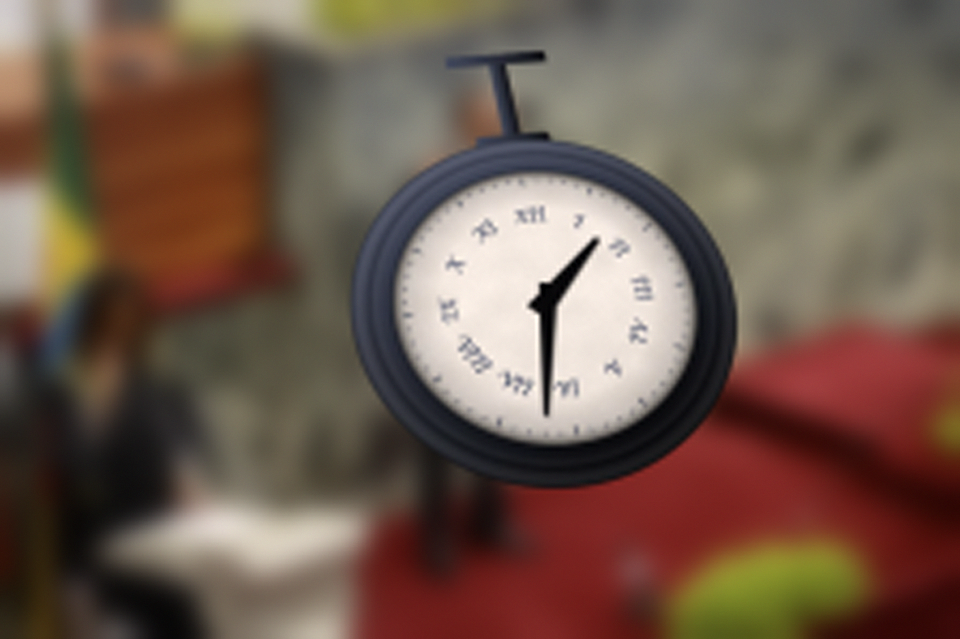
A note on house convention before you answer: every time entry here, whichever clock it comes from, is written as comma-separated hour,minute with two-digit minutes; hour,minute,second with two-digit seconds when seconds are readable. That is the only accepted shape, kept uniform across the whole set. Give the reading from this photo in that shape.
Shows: 1,32
